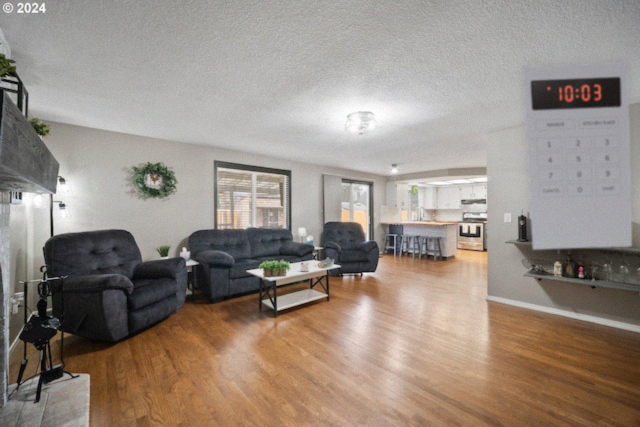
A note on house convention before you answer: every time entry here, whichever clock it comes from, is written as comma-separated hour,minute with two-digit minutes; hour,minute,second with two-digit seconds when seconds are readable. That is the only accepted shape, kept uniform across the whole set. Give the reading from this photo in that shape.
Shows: 10,03
